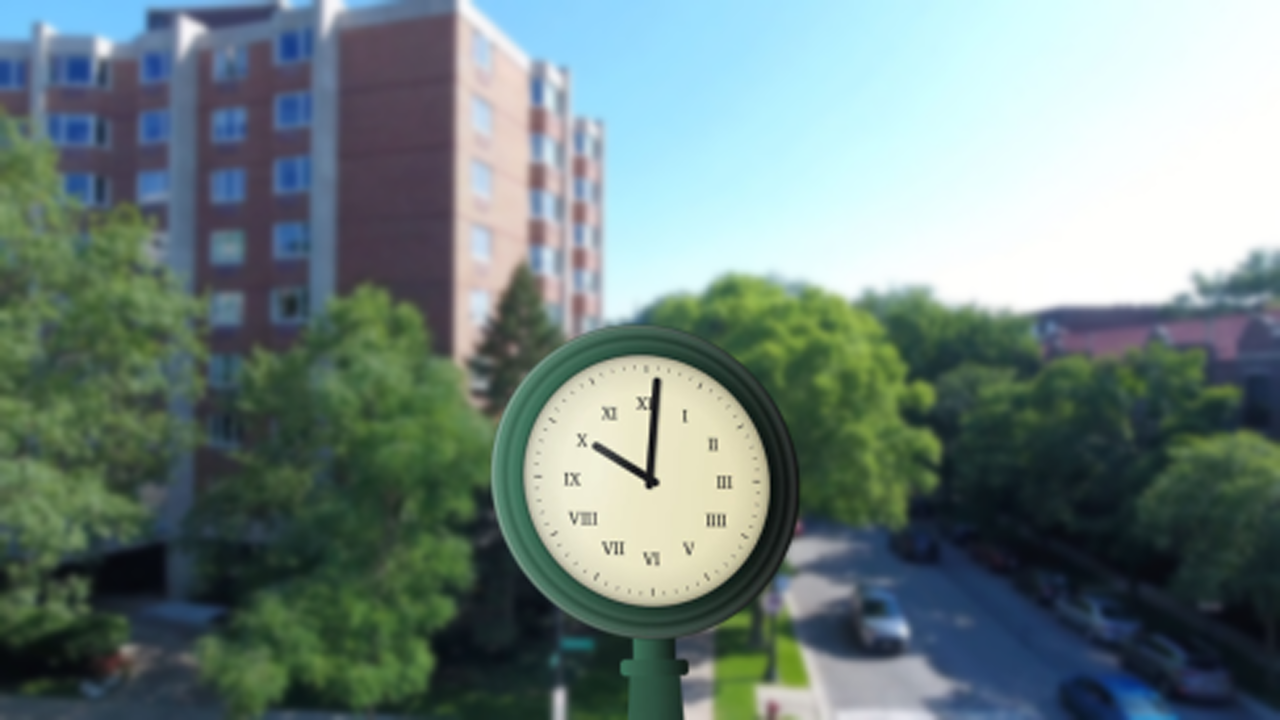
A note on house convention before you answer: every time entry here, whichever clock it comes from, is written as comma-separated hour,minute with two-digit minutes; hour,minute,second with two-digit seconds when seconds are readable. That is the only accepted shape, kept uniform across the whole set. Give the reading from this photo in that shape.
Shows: 10,01
